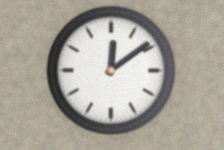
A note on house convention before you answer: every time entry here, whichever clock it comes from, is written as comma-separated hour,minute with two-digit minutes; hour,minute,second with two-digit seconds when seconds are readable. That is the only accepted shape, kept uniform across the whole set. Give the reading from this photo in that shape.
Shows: 12,09
